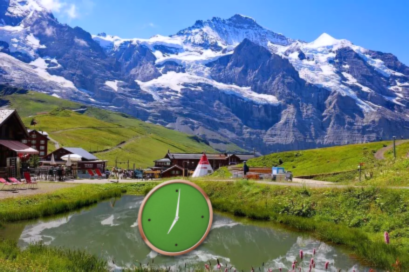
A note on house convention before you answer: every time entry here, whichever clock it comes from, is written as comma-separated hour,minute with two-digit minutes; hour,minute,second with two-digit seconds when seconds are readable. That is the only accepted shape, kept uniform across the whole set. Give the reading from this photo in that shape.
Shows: 7,01
